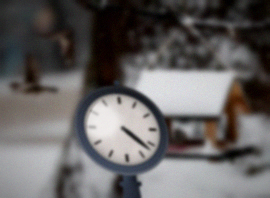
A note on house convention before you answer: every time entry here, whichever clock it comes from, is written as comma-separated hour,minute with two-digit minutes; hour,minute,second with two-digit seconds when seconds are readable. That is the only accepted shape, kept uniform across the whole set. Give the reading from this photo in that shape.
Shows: 4,22
